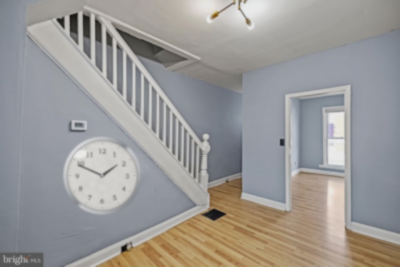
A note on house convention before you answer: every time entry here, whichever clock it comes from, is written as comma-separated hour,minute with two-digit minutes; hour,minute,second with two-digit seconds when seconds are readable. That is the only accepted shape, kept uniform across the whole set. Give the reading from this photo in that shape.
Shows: 1,49
